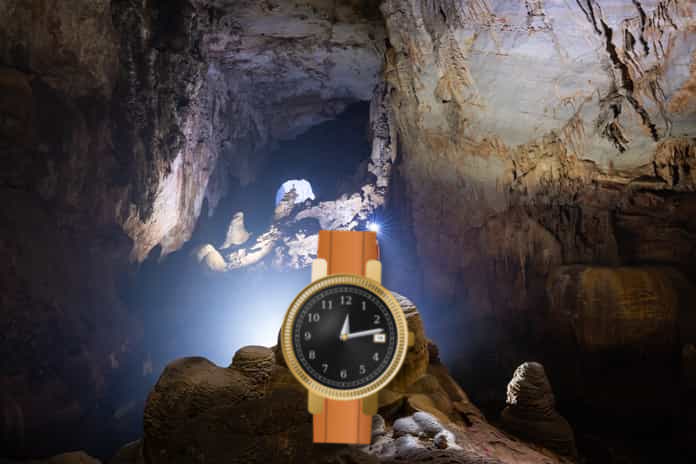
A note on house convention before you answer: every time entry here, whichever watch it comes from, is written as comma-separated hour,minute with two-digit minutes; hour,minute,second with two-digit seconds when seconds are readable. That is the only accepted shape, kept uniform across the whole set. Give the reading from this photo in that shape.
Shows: 12,13
